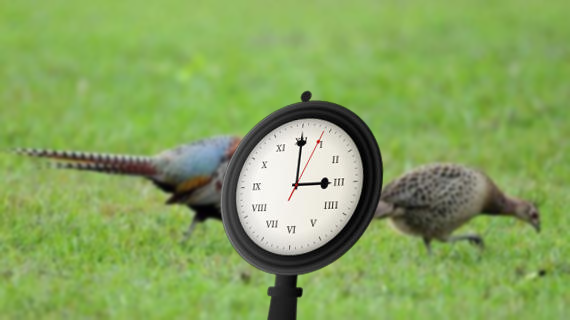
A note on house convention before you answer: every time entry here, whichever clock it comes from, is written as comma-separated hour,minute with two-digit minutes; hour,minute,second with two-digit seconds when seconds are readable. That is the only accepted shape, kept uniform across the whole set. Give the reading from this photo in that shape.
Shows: 3,00,04
